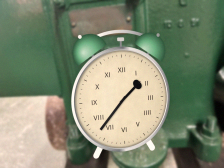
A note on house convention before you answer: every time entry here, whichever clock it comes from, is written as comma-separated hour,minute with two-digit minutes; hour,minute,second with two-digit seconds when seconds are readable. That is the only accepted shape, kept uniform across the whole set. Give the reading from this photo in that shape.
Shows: 1,37
